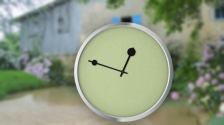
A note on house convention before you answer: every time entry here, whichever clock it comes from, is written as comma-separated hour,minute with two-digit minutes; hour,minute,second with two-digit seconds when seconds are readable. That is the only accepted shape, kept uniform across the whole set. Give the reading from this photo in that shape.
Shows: 12,48
